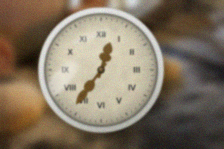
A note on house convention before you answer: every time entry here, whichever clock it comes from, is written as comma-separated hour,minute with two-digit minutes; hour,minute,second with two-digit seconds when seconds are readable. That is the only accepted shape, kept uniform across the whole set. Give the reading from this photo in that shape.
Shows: 12,36
